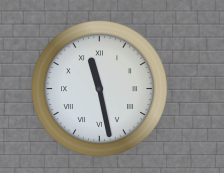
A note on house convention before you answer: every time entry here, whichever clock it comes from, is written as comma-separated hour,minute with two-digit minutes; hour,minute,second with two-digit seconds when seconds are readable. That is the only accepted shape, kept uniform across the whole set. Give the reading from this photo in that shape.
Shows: 11,28
